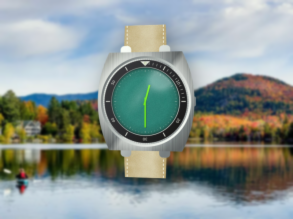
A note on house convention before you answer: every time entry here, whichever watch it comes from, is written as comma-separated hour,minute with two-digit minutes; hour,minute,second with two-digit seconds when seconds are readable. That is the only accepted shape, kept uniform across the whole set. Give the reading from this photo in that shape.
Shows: 12,30
